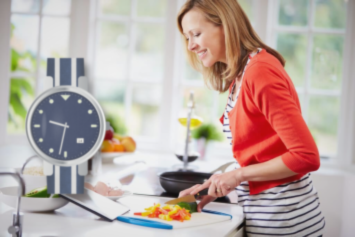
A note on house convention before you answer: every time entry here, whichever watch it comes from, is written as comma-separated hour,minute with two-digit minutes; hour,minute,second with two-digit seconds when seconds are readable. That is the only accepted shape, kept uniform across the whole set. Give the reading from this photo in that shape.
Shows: 9,32
